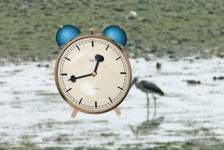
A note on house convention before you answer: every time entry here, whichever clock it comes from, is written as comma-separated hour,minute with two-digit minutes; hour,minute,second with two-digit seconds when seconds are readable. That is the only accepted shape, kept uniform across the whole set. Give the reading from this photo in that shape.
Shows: 12,43
